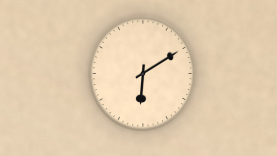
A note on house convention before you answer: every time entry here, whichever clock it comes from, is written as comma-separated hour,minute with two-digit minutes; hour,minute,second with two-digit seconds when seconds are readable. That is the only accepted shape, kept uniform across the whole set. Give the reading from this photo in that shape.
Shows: 6,10
